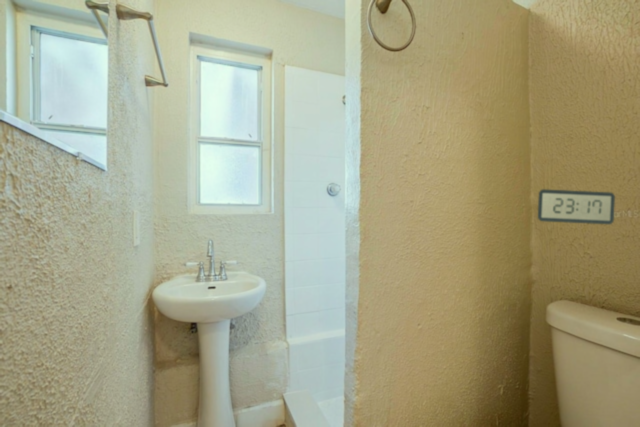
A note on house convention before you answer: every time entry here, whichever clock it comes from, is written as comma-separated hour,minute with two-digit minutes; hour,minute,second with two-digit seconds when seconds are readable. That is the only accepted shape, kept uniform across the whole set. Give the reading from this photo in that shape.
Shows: 23,17
